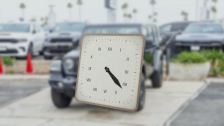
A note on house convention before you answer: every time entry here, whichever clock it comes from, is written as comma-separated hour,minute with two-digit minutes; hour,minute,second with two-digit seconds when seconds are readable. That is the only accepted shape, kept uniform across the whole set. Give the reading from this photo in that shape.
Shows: 4,22
